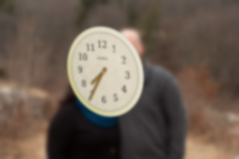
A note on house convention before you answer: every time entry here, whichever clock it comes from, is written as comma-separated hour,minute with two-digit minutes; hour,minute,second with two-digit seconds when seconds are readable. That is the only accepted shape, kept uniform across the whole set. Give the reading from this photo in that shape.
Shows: 7,35
